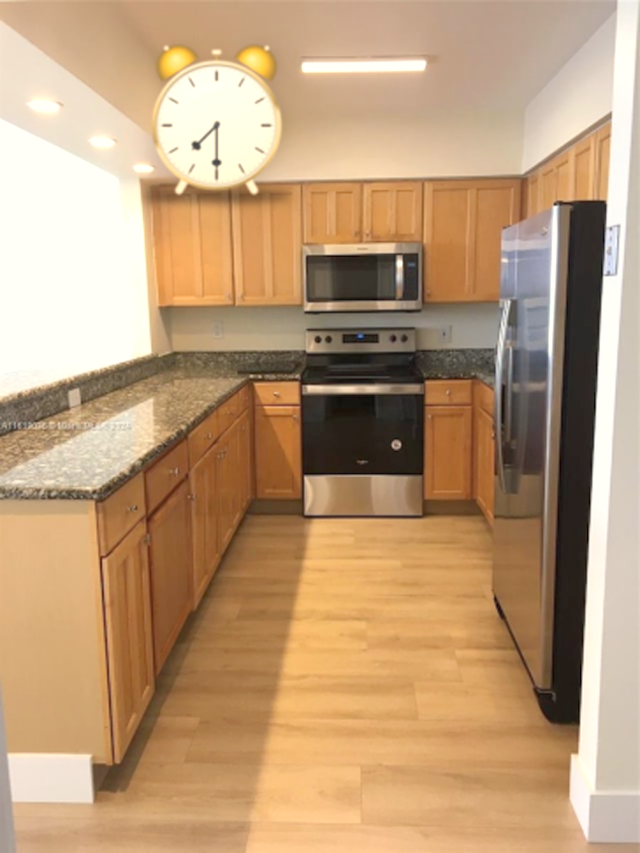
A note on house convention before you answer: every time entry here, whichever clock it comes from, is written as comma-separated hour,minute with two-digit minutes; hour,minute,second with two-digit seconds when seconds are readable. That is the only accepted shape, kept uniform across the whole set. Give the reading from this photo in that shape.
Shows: 7,30
